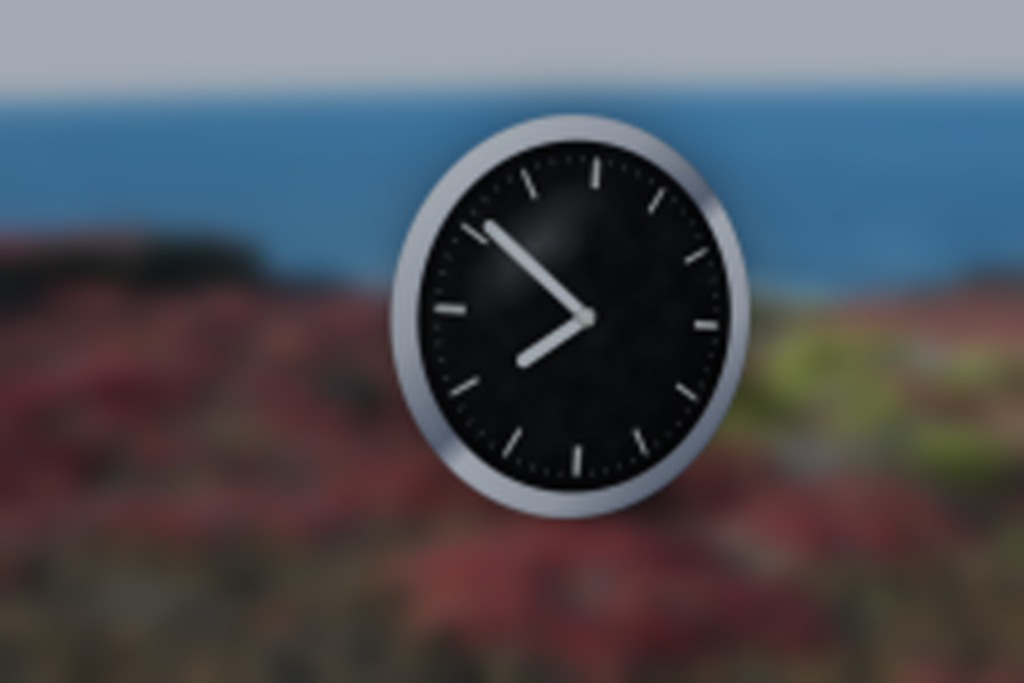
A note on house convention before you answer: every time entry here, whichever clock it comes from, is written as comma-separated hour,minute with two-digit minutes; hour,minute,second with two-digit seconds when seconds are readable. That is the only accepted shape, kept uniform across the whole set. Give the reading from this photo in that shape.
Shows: 7,51
